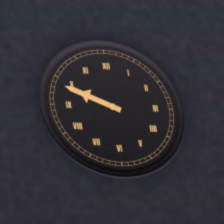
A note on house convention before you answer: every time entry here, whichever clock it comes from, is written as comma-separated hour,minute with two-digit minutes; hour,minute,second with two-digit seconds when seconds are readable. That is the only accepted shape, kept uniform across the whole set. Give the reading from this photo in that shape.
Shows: 9,49
